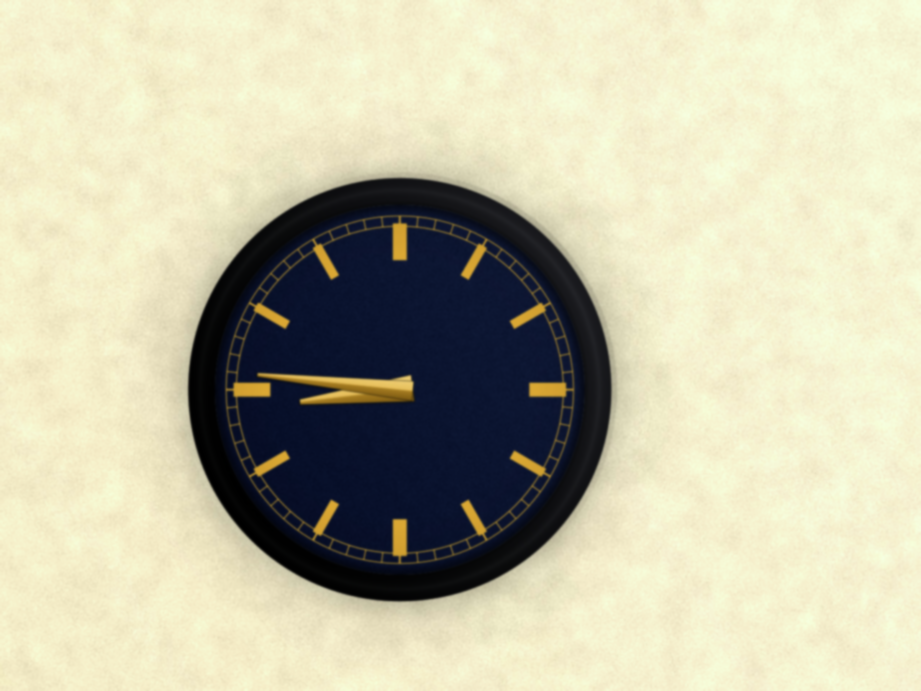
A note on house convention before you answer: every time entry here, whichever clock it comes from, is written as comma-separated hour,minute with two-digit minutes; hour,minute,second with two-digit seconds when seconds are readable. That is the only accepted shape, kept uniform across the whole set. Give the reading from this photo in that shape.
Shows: 8,46
